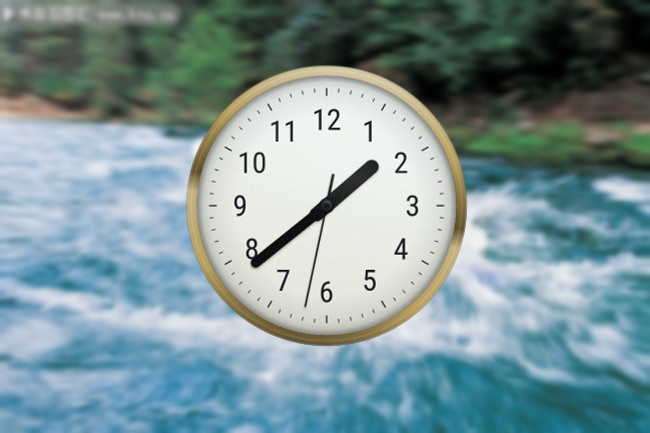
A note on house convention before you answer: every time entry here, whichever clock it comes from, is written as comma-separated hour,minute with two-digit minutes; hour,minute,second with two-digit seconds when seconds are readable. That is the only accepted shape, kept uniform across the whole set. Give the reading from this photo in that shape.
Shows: 1,38,32
